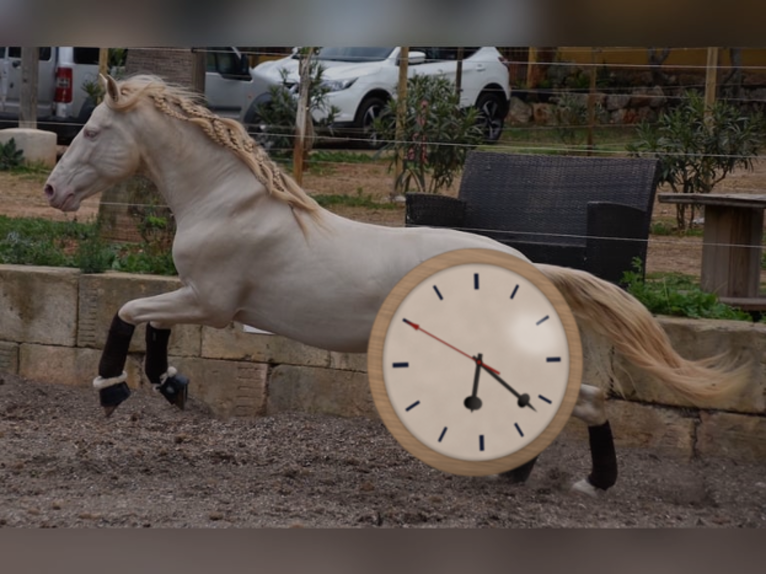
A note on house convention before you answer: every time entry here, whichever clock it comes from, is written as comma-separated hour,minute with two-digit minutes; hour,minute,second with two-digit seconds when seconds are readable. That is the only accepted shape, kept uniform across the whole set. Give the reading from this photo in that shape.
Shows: 6,21,50
